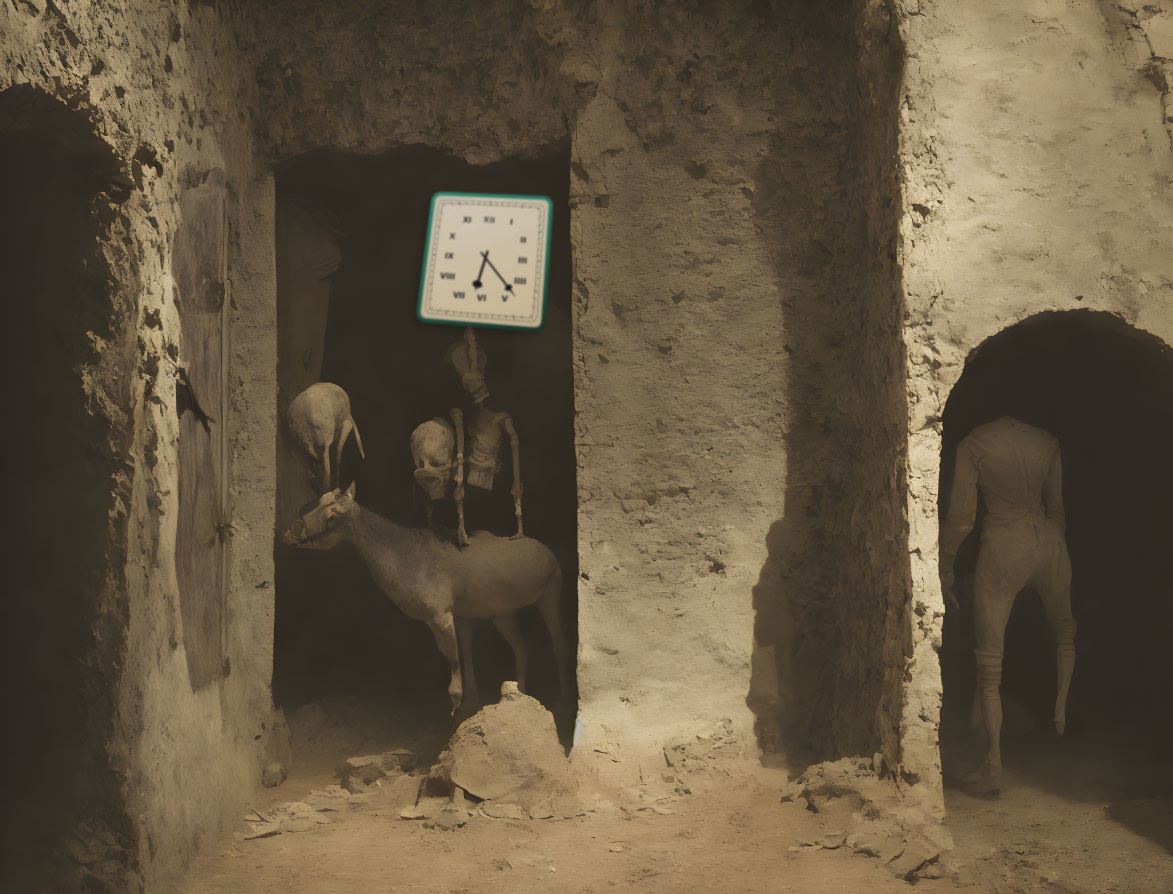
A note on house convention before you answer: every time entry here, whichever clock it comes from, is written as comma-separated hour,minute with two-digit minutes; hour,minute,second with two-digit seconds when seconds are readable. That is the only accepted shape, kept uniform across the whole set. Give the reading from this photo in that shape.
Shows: 6,23
